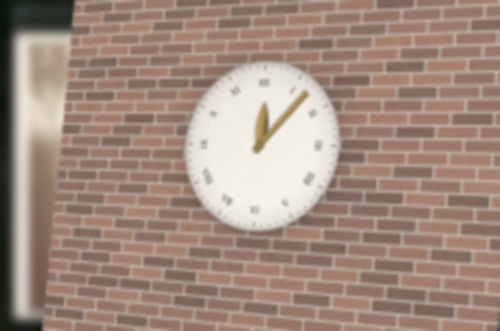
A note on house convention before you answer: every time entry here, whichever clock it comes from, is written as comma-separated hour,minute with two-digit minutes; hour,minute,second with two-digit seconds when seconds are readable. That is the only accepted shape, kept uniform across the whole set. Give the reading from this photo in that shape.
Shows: 12,07
